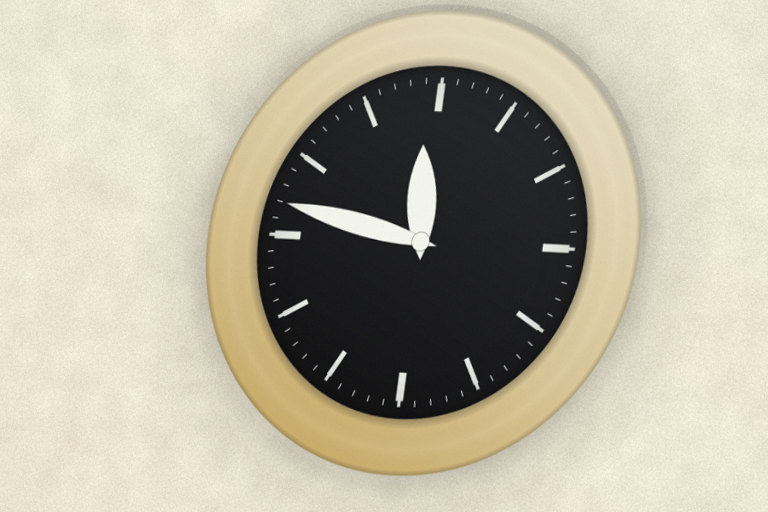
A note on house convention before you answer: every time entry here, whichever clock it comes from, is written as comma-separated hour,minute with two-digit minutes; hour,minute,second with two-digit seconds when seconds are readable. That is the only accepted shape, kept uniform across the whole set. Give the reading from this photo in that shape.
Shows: 11,47
